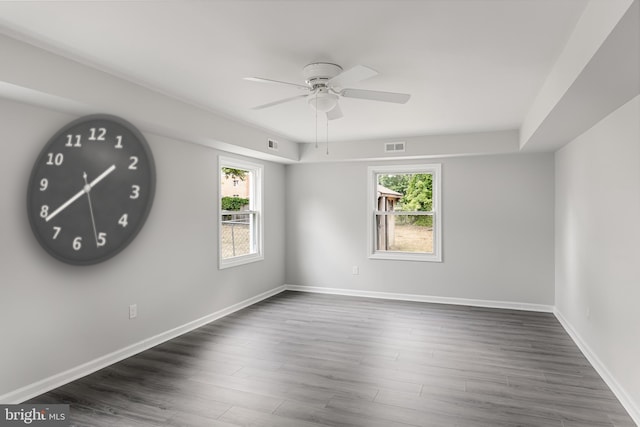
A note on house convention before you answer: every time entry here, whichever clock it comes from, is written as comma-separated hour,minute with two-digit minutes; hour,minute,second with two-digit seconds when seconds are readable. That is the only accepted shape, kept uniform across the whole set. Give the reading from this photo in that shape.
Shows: 1,38,26
